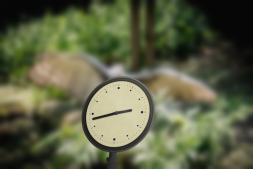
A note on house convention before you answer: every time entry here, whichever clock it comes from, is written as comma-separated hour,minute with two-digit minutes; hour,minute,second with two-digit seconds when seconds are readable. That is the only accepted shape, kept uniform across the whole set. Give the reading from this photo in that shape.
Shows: 2,43
